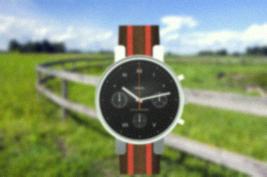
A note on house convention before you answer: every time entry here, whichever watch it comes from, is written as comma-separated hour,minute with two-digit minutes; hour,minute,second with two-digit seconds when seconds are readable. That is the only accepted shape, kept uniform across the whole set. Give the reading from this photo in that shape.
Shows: 10,13
